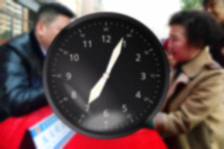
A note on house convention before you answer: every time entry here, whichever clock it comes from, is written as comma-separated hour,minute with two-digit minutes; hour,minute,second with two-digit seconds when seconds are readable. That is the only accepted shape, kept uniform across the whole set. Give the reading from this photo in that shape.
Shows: 7,04
